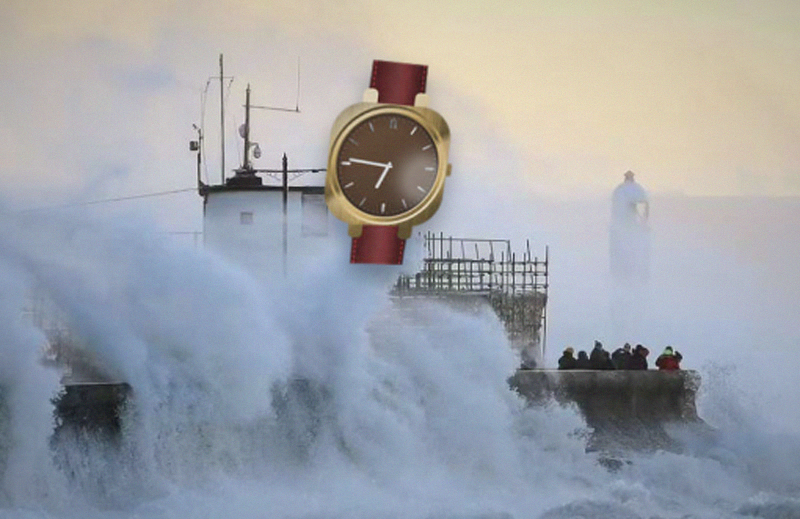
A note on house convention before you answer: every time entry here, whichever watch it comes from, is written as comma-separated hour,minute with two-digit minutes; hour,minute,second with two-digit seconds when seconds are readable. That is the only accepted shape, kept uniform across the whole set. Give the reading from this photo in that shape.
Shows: 6,46
